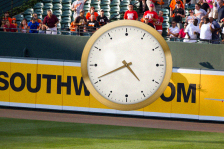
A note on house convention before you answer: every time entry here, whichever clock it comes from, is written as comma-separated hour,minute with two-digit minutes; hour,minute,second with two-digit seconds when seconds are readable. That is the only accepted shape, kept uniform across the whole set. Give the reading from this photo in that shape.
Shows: 4,41
